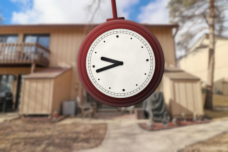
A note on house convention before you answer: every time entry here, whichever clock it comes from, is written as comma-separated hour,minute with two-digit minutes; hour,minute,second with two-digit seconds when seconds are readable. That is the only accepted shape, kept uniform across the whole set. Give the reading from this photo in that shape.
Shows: 9,43
